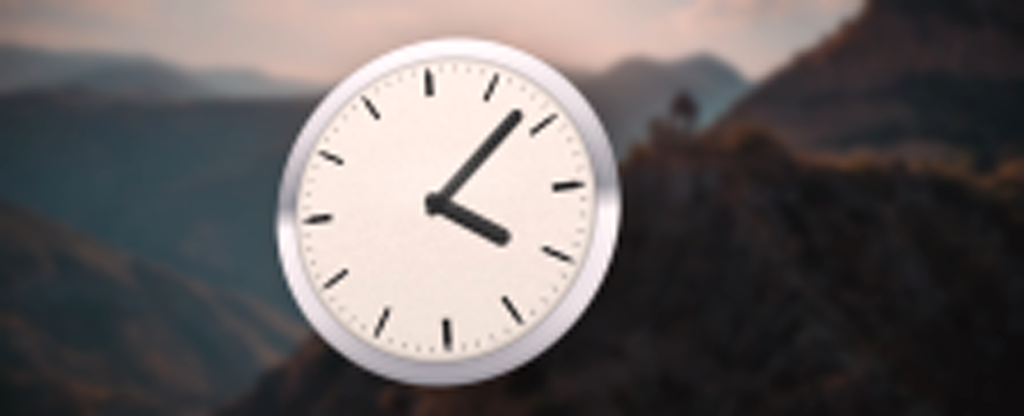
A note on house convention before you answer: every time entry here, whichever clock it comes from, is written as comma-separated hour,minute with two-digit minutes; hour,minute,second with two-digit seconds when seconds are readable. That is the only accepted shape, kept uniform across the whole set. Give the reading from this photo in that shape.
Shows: 4,08
